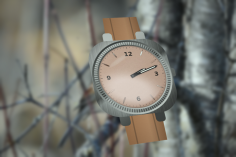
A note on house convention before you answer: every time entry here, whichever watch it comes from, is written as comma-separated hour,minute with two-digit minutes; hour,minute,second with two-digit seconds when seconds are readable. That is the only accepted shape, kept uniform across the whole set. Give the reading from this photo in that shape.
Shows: 2,12
